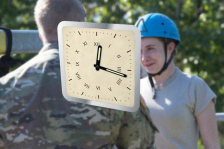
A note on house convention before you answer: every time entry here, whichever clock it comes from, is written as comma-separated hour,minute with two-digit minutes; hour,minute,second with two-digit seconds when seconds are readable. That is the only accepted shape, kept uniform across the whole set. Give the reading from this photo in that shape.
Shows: 12,17
